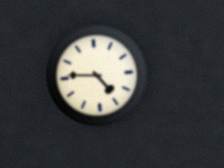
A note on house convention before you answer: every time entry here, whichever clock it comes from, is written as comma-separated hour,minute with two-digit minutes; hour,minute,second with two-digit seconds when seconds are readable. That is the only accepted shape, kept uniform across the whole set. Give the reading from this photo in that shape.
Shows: 4,46
